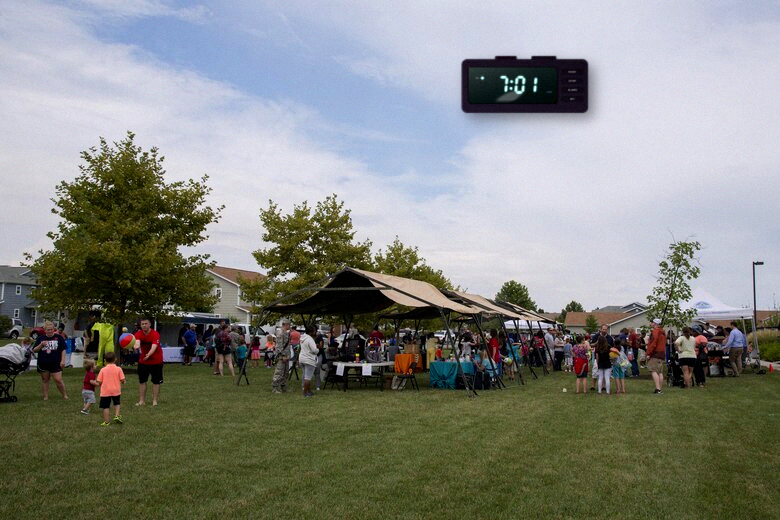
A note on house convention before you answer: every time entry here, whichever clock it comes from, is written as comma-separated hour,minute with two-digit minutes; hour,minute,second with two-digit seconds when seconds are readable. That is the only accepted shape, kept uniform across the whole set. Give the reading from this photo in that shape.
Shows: 7,01
